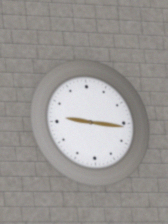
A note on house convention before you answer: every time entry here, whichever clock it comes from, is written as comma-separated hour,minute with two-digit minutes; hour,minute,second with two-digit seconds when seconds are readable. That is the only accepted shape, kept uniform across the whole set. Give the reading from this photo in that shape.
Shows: 9,16
